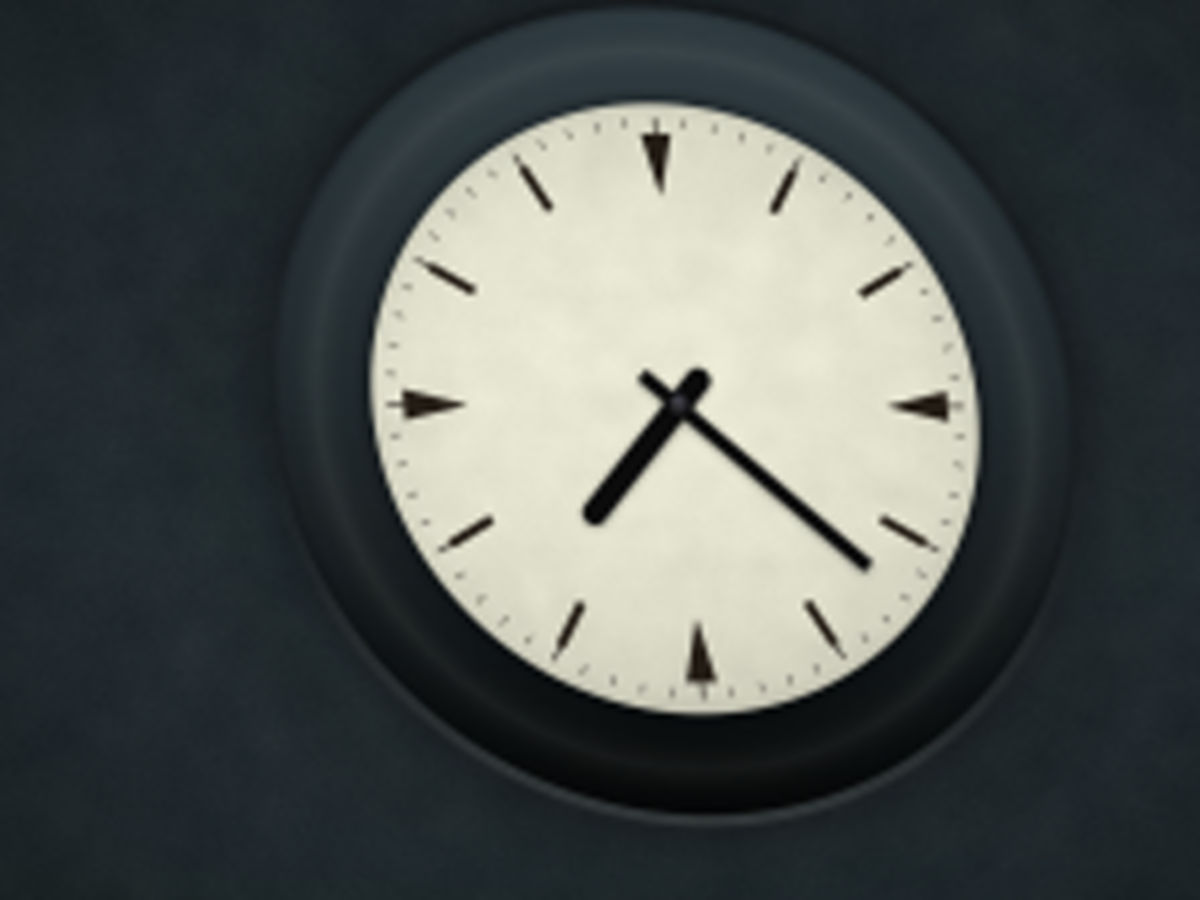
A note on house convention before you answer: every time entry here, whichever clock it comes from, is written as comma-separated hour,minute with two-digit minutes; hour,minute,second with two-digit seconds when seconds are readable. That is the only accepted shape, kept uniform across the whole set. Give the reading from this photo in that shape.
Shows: 7,22
